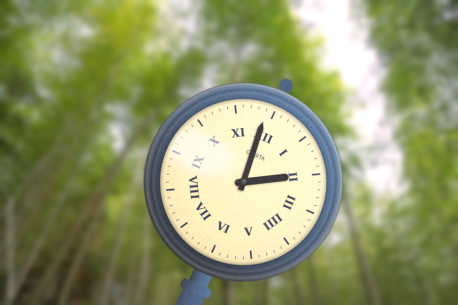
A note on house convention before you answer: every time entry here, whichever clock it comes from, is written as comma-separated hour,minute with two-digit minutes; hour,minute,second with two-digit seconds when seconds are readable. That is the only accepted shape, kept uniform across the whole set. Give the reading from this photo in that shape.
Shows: 1,59
